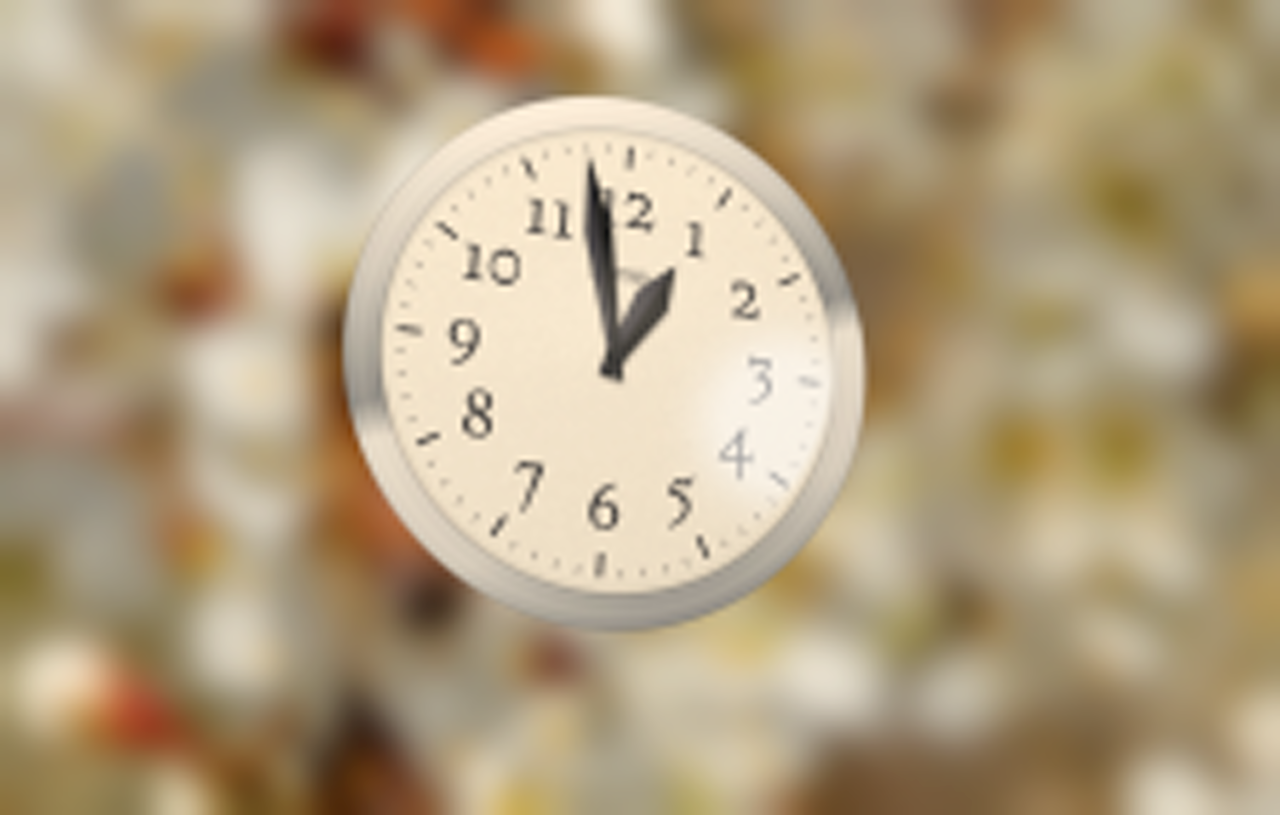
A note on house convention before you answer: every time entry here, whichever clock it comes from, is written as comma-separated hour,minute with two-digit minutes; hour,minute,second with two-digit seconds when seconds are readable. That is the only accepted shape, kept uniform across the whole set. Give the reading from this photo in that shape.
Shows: 12,58
